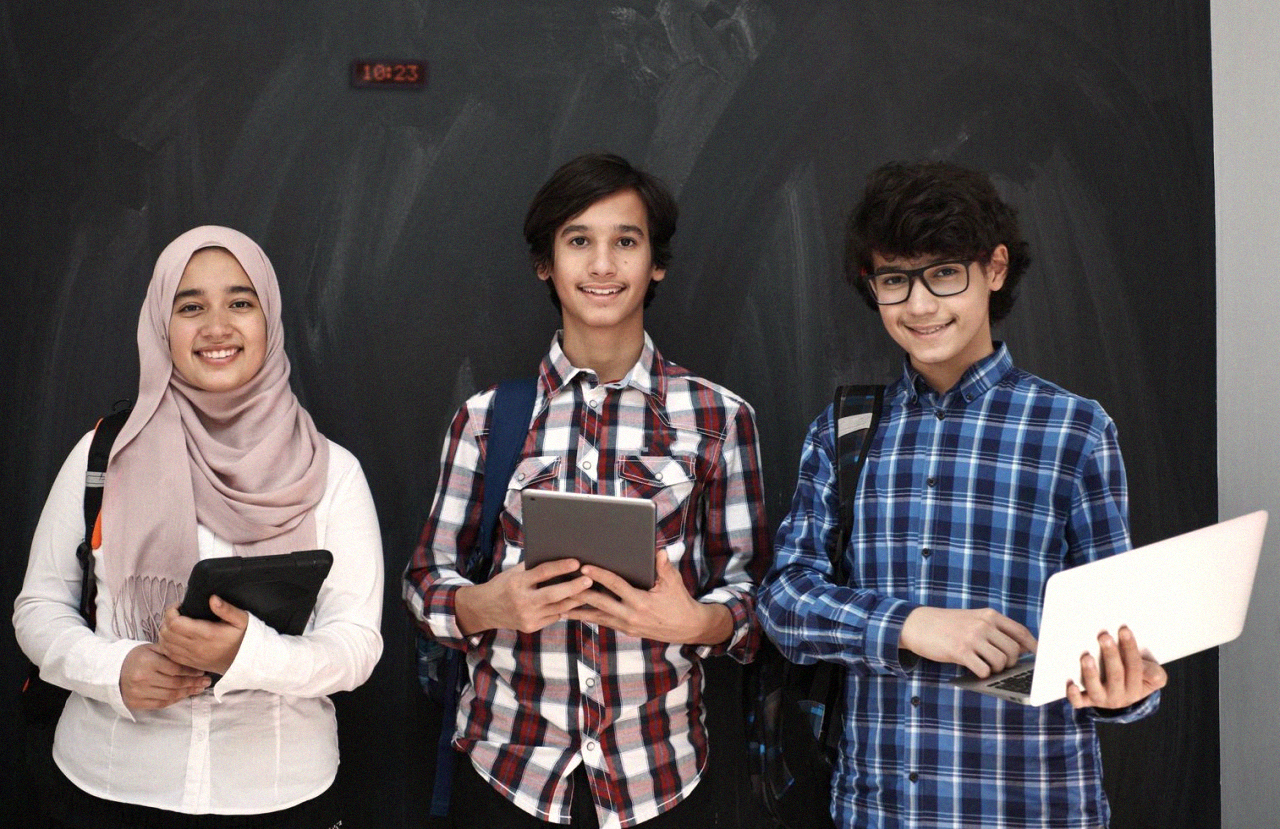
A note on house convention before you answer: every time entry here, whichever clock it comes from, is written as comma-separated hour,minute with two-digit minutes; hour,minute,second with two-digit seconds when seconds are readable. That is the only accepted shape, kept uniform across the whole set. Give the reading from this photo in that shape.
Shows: 10,23
